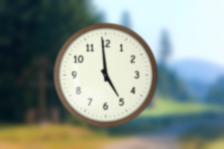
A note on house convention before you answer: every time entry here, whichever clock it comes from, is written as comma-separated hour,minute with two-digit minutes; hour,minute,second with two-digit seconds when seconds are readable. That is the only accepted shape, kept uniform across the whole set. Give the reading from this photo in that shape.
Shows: 4,59
